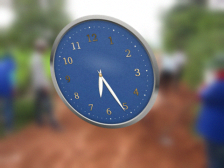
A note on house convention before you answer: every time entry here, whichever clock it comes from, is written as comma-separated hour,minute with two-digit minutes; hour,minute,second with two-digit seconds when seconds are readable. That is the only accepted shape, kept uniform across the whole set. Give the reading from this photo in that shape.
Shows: 6,26
